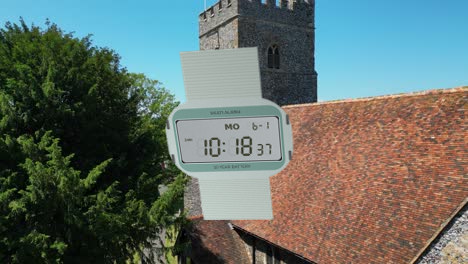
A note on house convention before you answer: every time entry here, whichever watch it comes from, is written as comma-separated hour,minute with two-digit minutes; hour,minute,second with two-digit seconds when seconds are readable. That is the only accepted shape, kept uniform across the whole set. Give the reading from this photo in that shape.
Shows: 10,18,37
